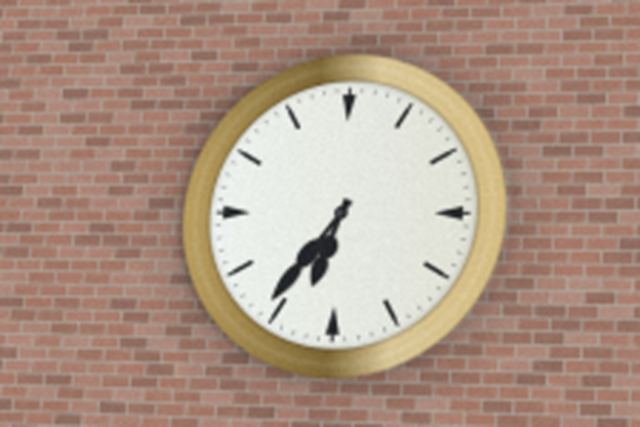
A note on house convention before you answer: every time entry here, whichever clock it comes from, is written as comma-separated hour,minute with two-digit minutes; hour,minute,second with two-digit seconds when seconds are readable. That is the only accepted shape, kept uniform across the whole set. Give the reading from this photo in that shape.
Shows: 6,36
